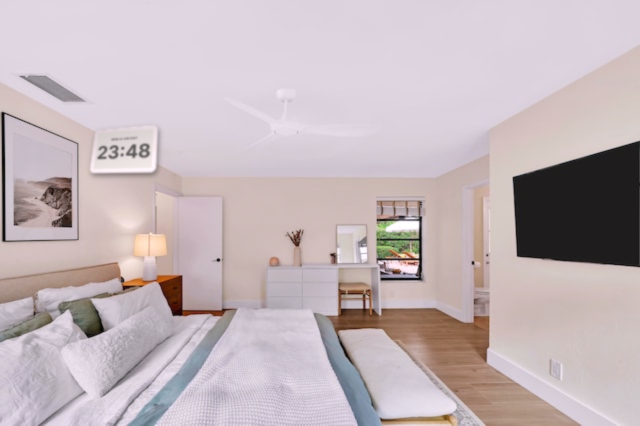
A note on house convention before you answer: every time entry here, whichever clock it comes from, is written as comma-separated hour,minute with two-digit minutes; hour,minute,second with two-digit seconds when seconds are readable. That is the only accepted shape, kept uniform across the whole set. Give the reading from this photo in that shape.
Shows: 23,48
